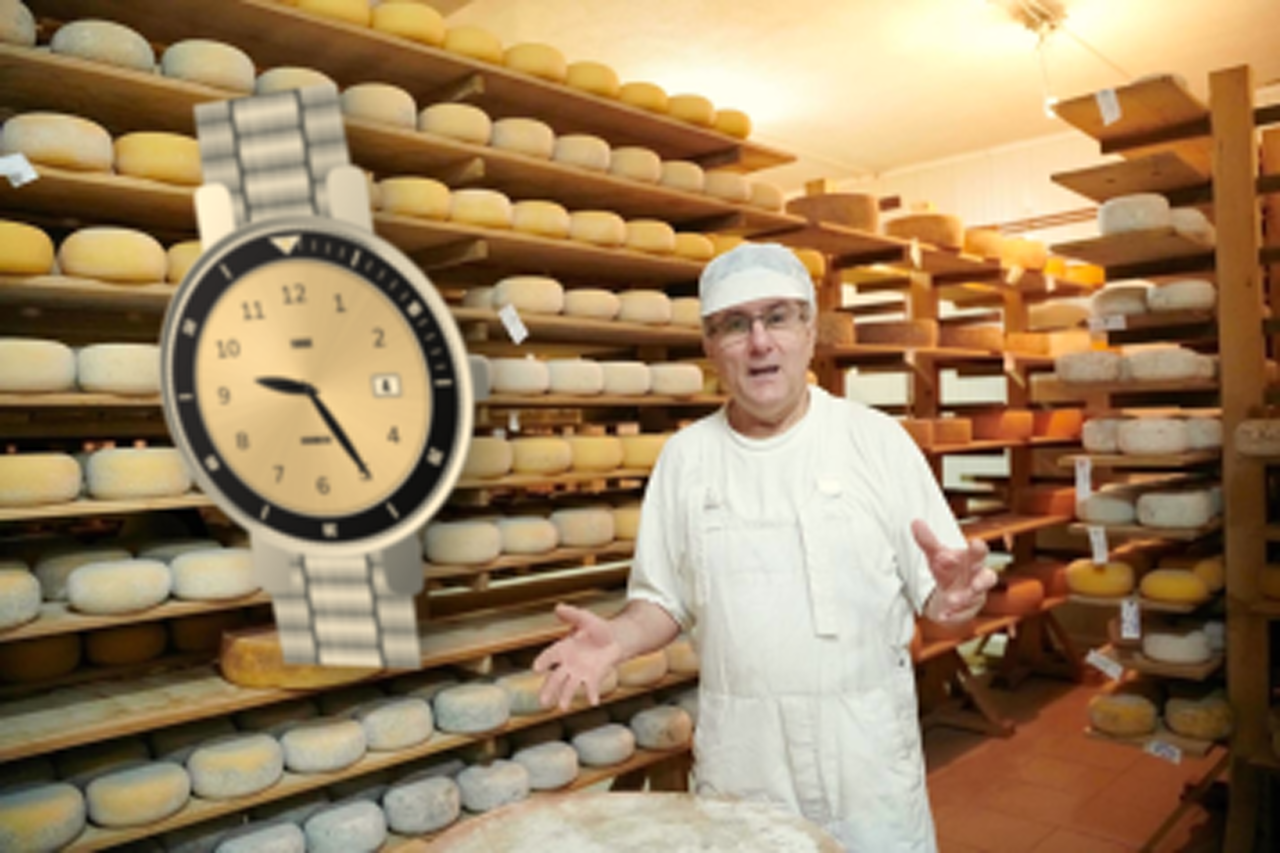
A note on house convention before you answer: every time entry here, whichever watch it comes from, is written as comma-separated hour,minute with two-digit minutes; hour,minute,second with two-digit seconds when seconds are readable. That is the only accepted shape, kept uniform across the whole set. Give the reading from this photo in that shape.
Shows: 9,25
